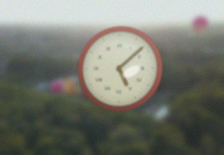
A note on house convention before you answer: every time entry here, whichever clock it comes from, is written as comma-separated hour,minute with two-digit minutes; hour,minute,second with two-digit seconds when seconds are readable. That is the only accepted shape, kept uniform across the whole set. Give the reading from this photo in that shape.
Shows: 5,08
